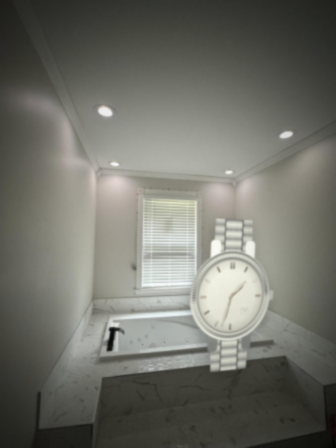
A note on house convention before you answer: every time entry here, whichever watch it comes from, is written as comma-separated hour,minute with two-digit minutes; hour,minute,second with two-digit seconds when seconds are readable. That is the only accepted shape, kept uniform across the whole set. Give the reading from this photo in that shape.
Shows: 1,33
